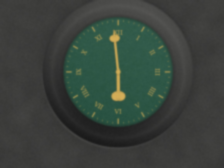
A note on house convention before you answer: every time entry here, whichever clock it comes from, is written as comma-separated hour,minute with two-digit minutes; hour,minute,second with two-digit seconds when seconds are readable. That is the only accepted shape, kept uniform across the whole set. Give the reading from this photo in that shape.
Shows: 5,59
